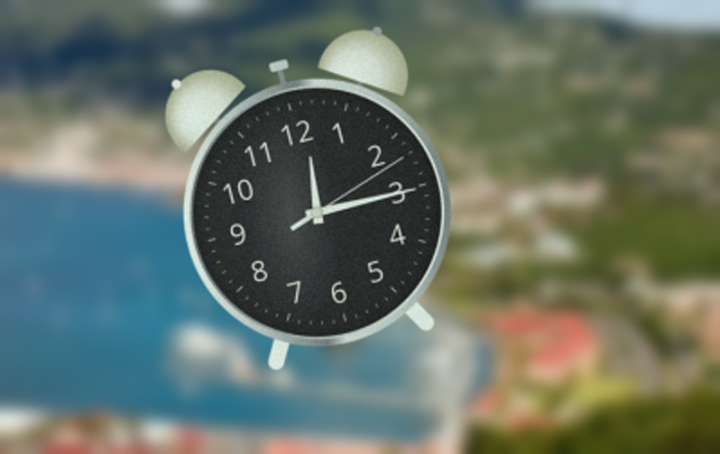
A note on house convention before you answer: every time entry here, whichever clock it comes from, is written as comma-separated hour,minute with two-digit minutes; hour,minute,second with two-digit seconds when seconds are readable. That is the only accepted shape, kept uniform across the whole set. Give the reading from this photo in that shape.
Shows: 12,15,12
